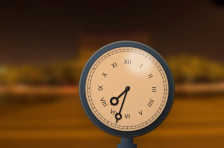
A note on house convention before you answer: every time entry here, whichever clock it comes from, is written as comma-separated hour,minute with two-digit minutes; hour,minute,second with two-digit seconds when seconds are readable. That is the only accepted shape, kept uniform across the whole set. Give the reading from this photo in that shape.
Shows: 7,33
